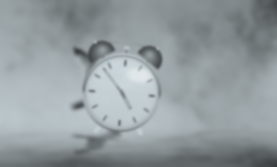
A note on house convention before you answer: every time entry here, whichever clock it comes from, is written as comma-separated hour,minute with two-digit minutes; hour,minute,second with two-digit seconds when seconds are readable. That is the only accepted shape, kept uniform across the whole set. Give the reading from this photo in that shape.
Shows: 4,53
